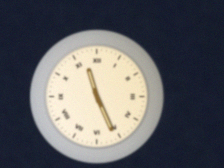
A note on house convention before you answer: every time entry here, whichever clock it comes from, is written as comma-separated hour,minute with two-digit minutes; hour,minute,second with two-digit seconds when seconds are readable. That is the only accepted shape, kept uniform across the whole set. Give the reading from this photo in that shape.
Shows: 11,26
